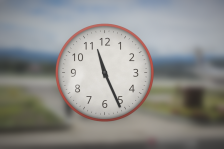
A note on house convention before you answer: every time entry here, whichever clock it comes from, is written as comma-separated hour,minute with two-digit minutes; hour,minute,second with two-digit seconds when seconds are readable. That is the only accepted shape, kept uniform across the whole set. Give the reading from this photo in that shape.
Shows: 11,26
